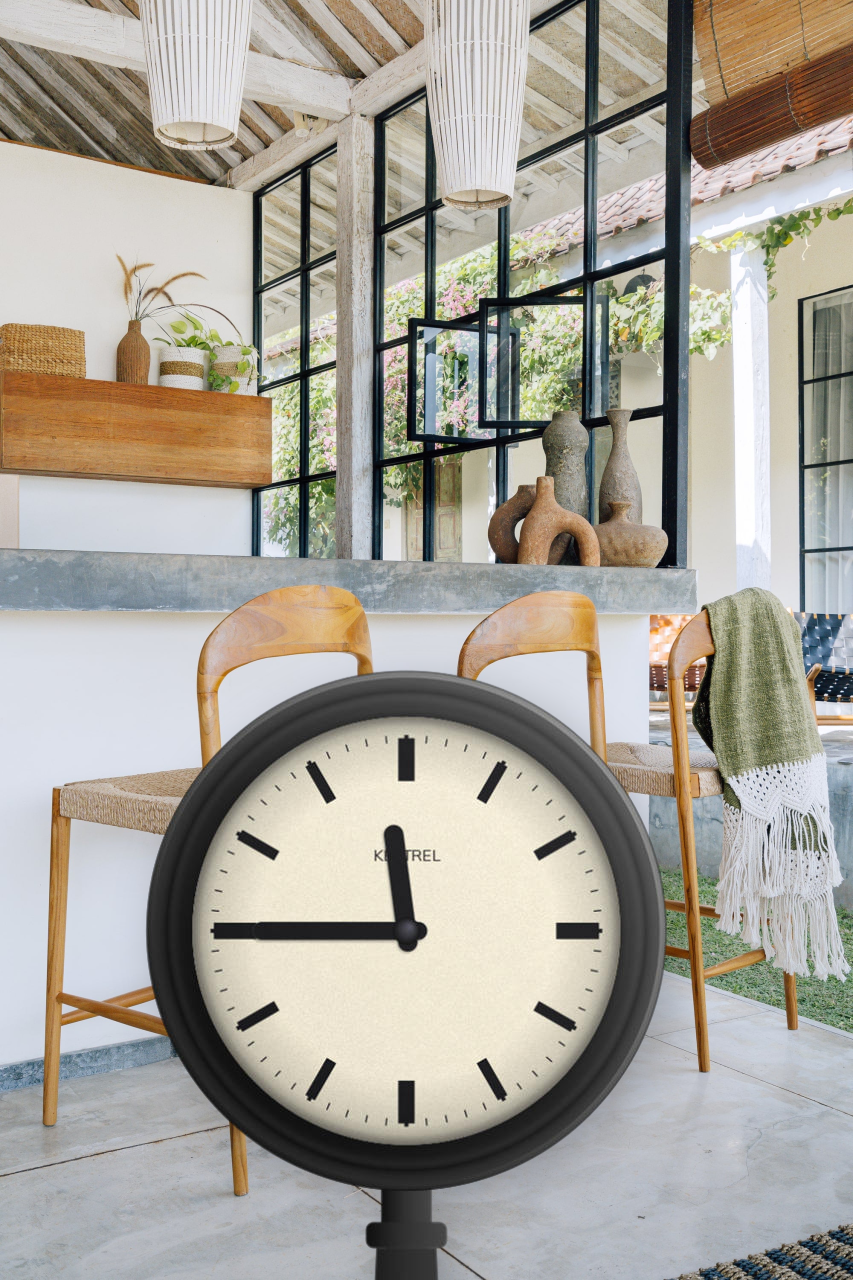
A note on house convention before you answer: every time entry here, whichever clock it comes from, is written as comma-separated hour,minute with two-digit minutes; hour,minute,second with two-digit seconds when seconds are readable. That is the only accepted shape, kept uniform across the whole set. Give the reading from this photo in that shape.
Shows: 11,45
